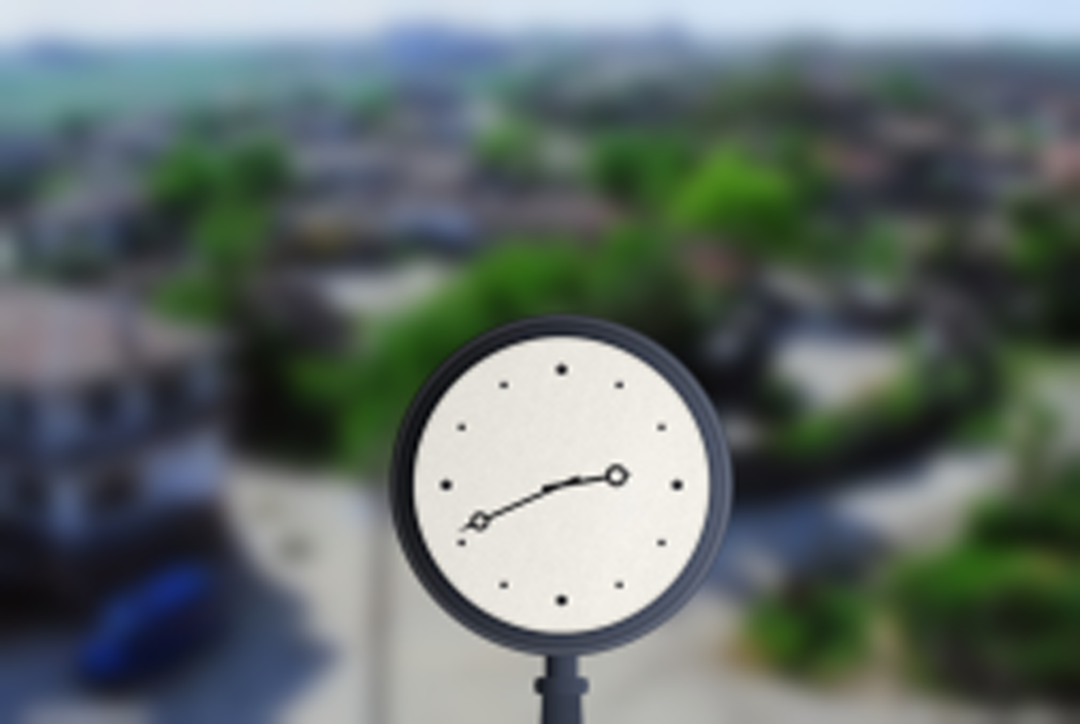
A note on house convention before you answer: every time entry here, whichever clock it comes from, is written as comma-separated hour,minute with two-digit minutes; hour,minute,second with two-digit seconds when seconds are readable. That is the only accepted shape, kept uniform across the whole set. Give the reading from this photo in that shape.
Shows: 2,41
